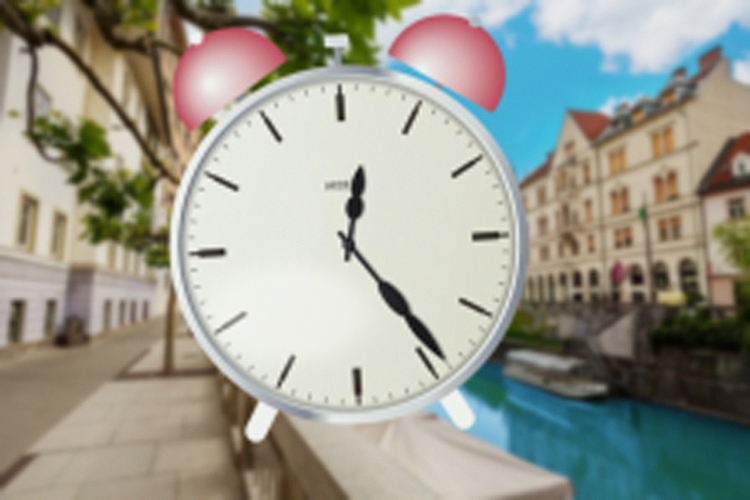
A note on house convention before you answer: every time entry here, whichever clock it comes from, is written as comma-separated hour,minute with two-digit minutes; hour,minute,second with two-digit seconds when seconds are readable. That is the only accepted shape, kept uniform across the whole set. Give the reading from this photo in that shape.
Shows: 12,24
